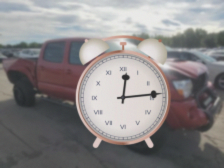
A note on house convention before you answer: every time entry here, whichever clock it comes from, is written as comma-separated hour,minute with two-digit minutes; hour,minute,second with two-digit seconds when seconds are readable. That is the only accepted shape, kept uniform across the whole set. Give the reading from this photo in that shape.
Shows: 12,14
